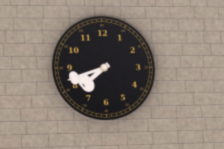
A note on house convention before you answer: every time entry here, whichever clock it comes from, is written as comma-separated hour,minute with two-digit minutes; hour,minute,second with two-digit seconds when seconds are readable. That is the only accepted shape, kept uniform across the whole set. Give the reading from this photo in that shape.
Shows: 7,42
